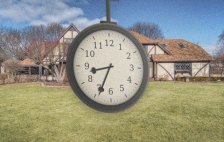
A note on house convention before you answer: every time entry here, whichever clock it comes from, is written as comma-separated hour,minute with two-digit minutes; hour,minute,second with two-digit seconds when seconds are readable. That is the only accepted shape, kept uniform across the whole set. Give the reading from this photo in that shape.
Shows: 8,34
